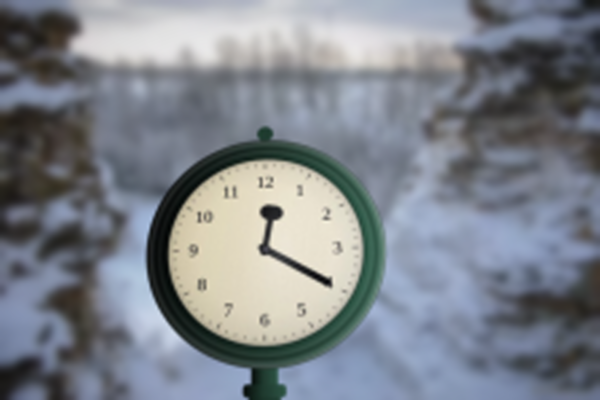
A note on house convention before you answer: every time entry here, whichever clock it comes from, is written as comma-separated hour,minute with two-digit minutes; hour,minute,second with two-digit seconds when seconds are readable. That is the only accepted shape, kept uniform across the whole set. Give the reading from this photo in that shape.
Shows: 12,20
